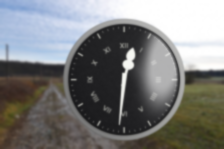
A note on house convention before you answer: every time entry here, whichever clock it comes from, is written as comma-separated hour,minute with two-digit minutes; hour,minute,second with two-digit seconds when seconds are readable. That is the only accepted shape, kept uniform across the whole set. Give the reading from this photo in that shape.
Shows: 12,31
